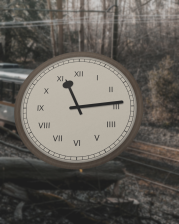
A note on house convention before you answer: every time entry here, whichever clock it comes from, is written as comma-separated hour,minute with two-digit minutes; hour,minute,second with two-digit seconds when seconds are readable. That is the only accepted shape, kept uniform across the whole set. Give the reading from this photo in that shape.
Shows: 11,14
